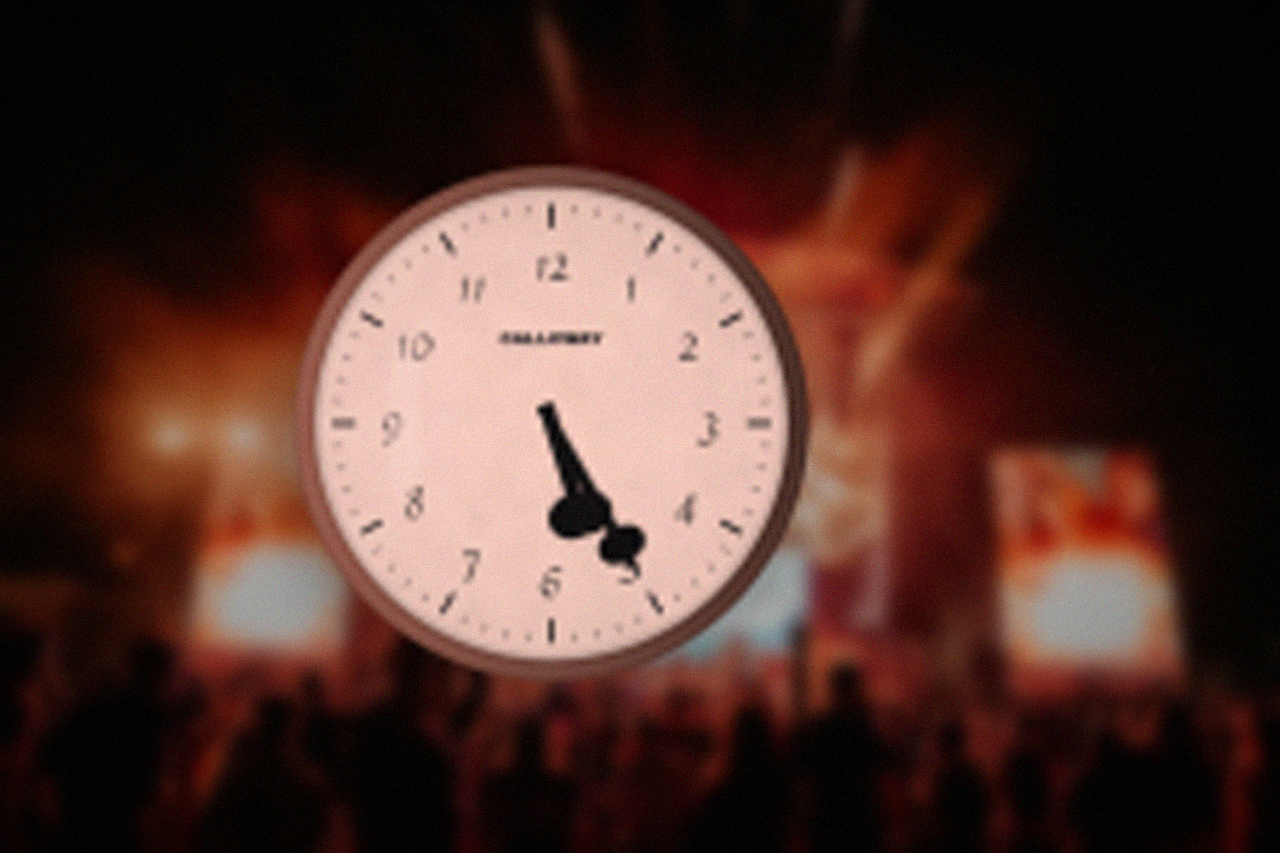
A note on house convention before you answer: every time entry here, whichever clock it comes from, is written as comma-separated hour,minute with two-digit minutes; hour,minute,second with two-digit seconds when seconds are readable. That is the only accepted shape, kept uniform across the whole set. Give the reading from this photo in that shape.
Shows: 5,25
